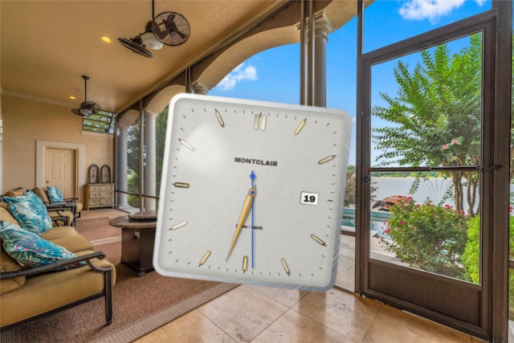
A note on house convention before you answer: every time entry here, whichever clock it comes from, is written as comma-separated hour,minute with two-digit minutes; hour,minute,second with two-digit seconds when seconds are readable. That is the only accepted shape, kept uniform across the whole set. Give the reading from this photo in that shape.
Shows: 6,32,29
